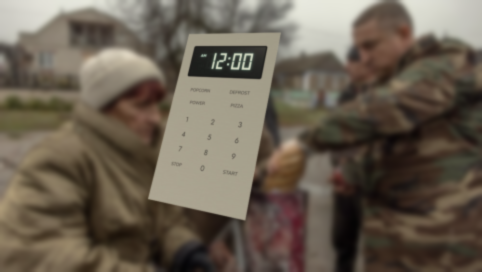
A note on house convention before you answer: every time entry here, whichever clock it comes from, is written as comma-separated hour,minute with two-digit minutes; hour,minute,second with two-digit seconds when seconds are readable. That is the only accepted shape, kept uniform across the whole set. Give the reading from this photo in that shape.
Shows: 12,00
